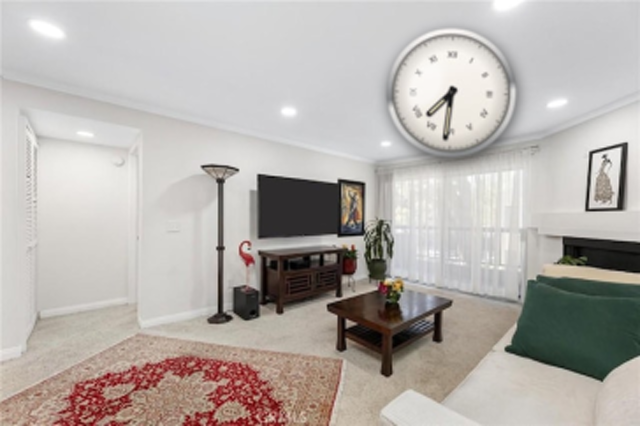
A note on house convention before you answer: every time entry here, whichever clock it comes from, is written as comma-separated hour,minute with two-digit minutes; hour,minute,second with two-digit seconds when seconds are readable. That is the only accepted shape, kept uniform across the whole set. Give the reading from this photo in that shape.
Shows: 7,31
